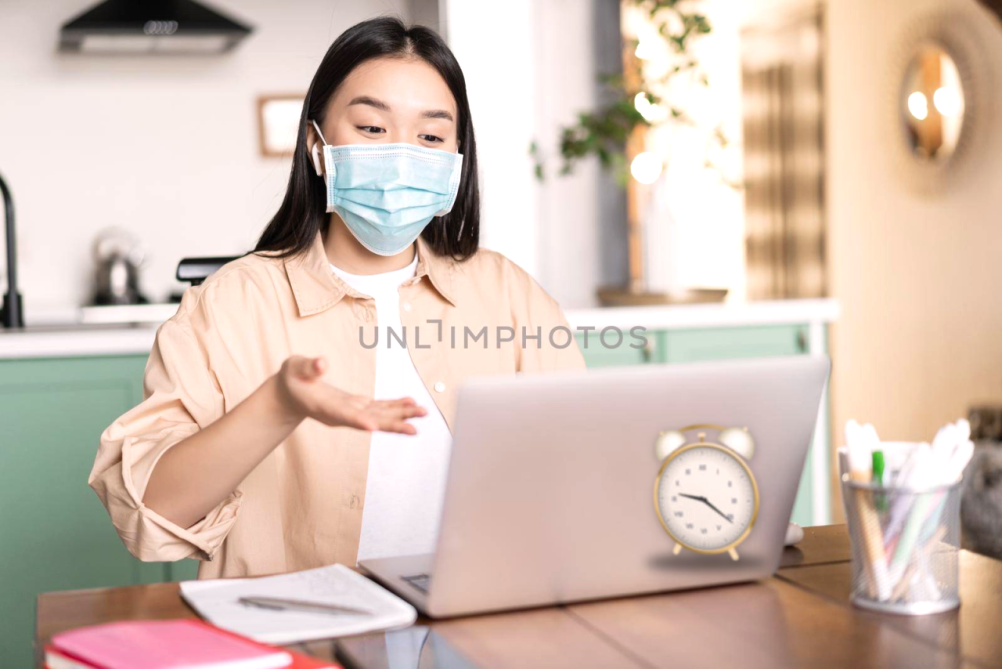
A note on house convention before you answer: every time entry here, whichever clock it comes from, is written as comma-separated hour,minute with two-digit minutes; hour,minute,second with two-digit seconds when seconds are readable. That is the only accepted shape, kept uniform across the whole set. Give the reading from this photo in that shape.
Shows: 9,21
